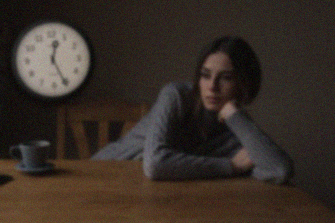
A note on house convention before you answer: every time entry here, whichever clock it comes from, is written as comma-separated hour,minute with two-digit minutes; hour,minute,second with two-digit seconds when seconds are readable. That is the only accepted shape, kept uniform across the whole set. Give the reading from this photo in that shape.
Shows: 12,26
